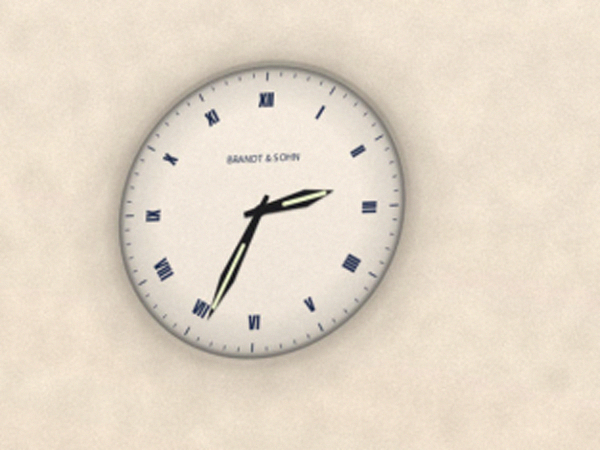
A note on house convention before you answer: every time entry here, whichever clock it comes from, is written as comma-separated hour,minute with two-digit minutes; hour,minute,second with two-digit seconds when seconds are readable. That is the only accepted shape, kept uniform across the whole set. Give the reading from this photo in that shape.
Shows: 2,34
